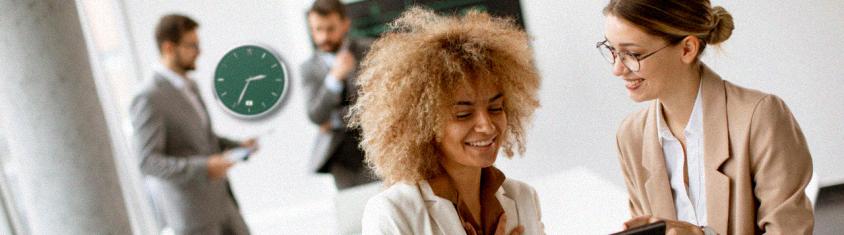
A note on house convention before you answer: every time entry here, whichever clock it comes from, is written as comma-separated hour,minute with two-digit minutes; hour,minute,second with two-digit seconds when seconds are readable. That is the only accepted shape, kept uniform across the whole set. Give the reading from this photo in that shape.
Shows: 2,34
